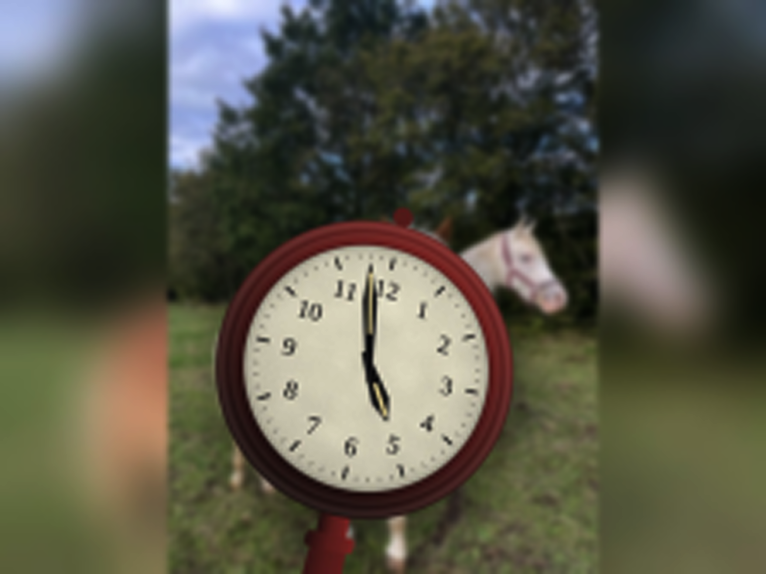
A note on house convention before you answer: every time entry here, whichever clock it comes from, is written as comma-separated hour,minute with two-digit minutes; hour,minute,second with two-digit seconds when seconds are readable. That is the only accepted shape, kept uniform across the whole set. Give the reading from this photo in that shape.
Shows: 4,58
